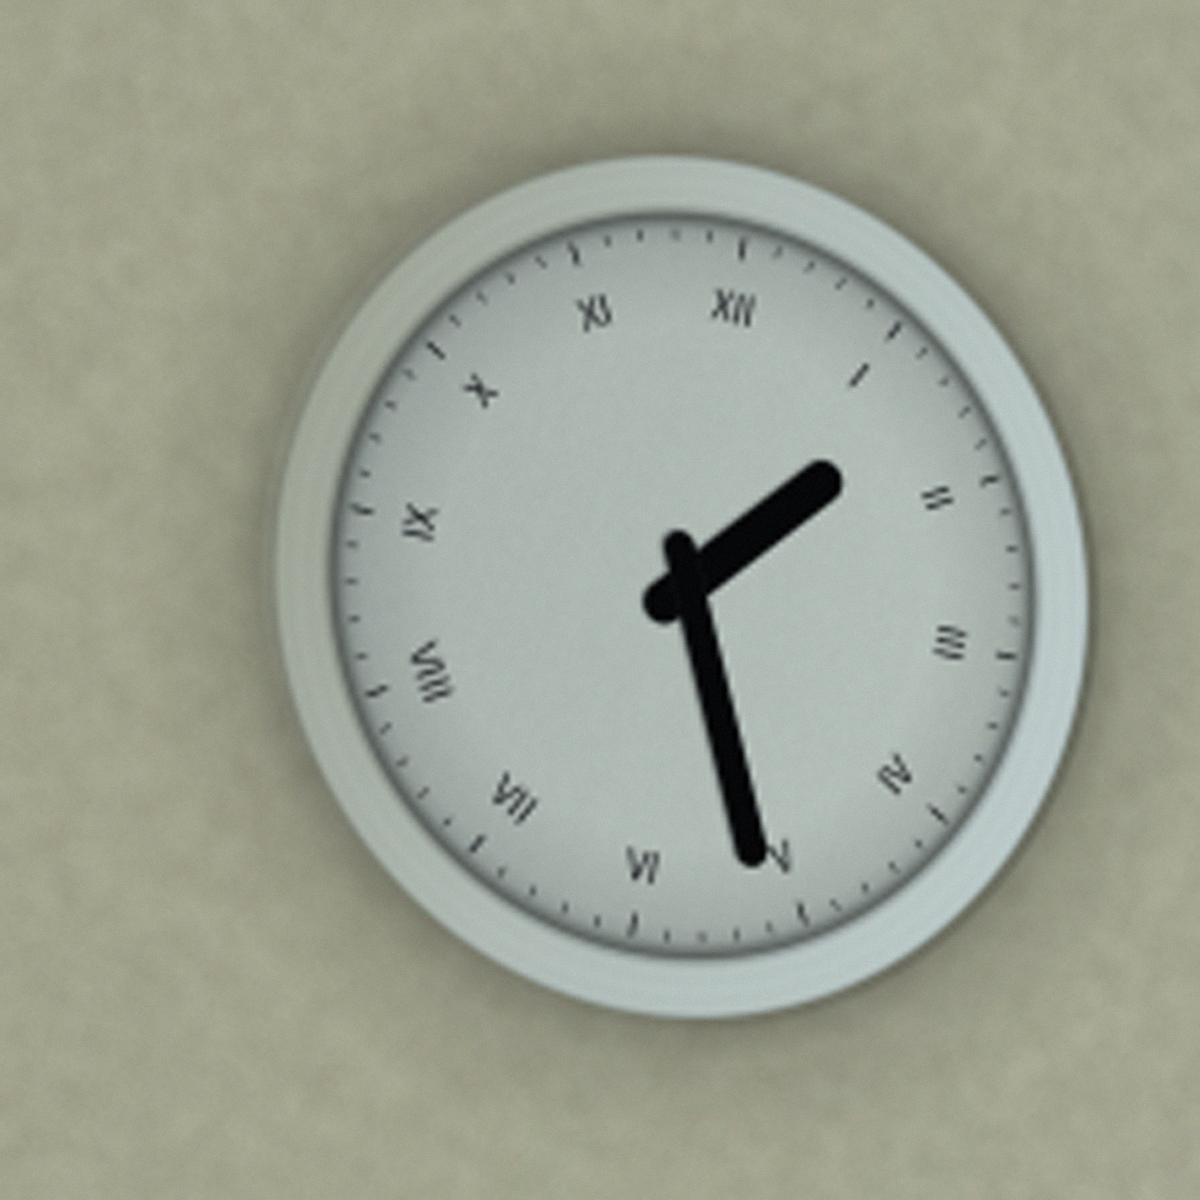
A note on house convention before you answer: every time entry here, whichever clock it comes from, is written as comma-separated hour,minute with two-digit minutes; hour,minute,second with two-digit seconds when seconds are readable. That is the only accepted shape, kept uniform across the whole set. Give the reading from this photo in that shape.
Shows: 1,26
